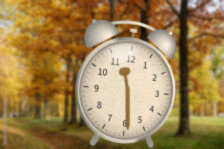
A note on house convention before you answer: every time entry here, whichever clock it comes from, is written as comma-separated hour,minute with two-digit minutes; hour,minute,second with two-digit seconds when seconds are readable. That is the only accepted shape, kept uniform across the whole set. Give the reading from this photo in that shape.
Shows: 11,29
